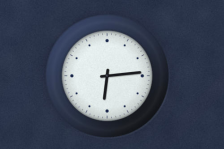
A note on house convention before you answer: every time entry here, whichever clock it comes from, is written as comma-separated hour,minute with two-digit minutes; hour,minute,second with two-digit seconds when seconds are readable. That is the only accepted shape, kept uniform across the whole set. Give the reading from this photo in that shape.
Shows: 6,14
